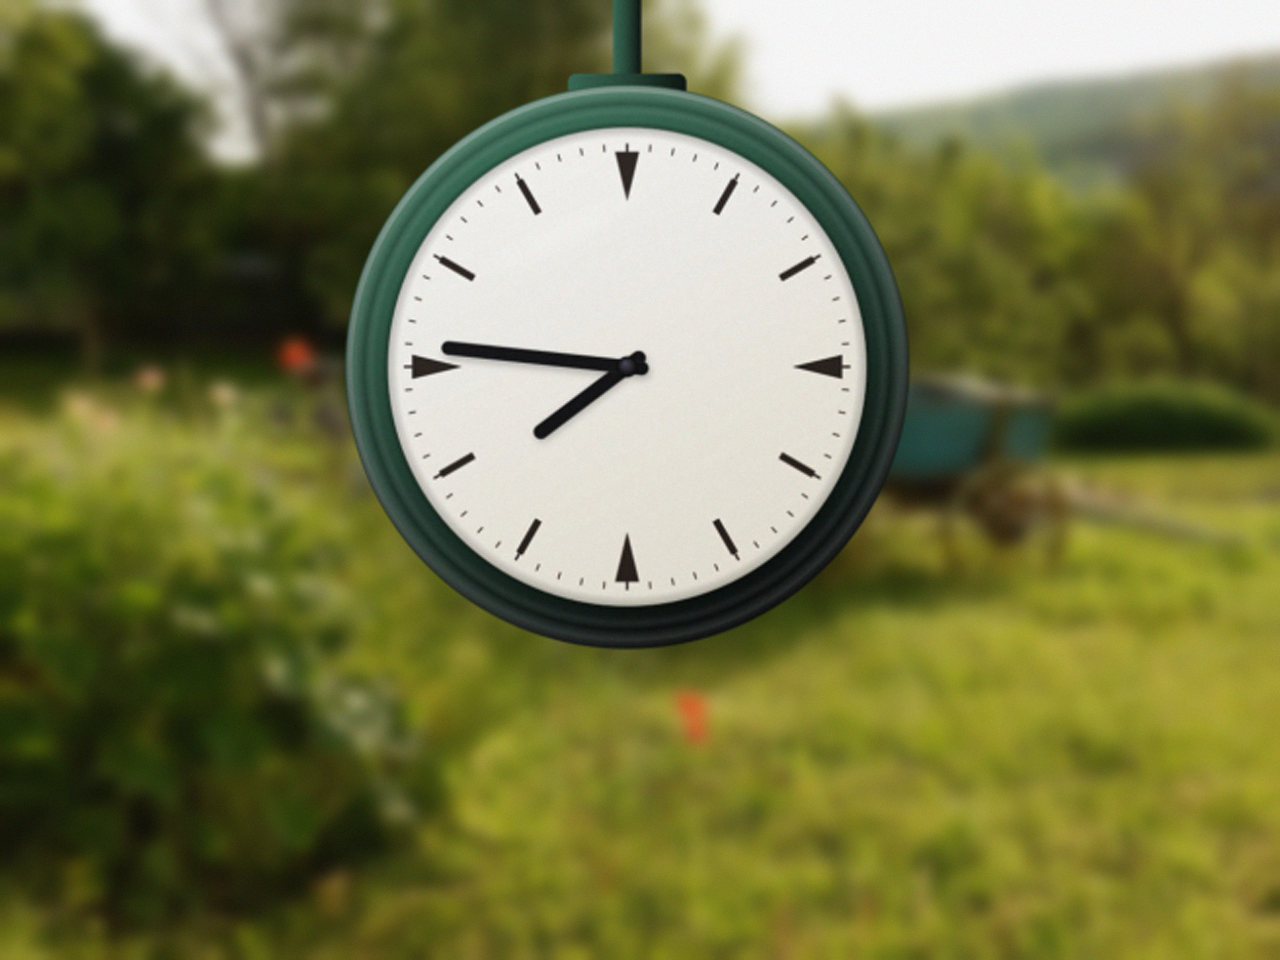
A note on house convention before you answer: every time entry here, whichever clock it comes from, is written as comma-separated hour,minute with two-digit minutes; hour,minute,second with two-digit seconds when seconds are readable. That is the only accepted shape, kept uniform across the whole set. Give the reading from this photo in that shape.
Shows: 7,46
